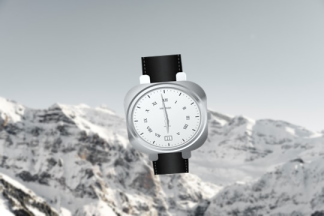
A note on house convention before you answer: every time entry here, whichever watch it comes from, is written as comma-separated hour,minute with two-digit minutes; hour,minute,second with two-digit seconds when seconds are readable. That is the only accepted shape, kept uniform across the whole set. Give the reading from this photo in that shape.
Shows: 5,59
